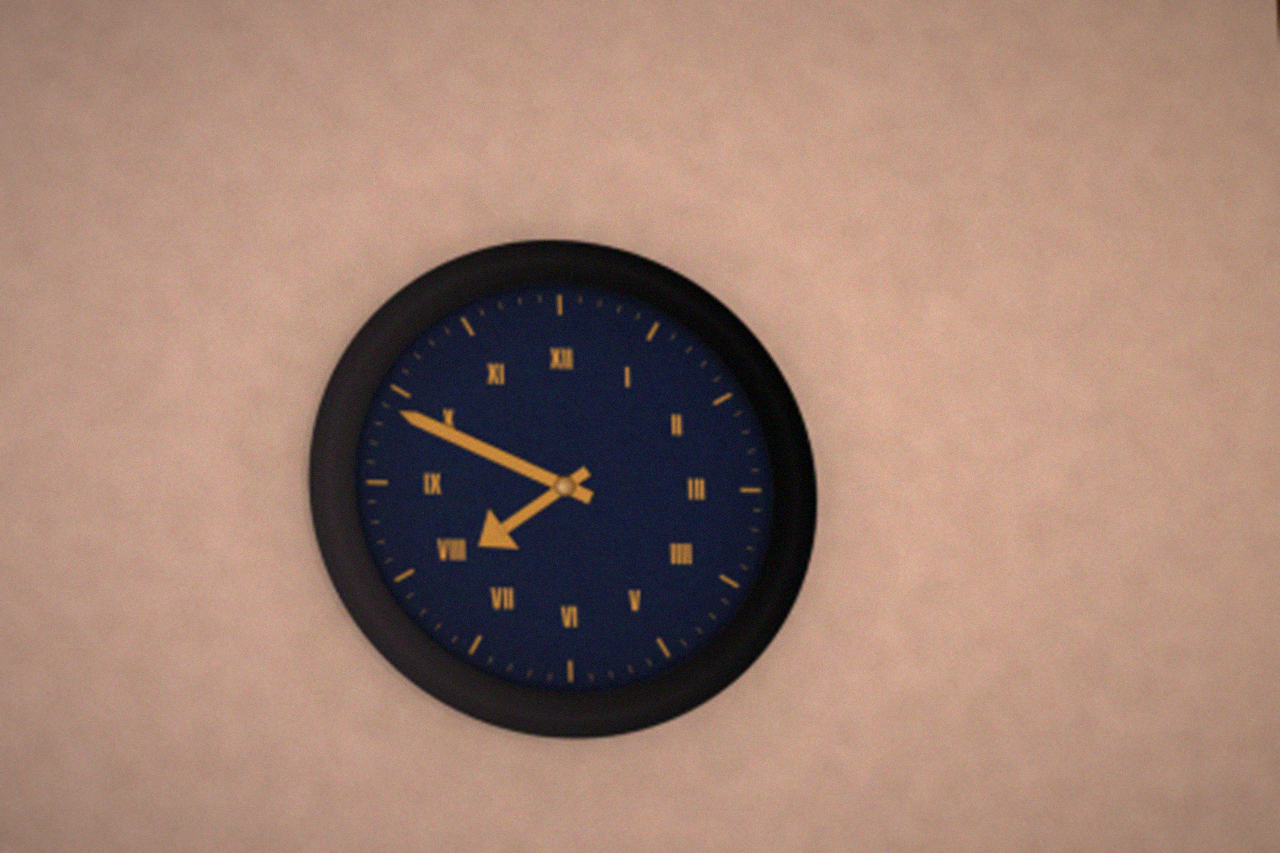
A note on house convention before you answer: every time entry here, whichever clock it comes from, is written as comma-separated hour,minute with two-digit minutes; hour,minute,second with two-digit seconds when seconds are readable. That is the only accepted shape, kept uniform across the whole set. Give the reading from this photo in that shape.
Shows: 7,49
